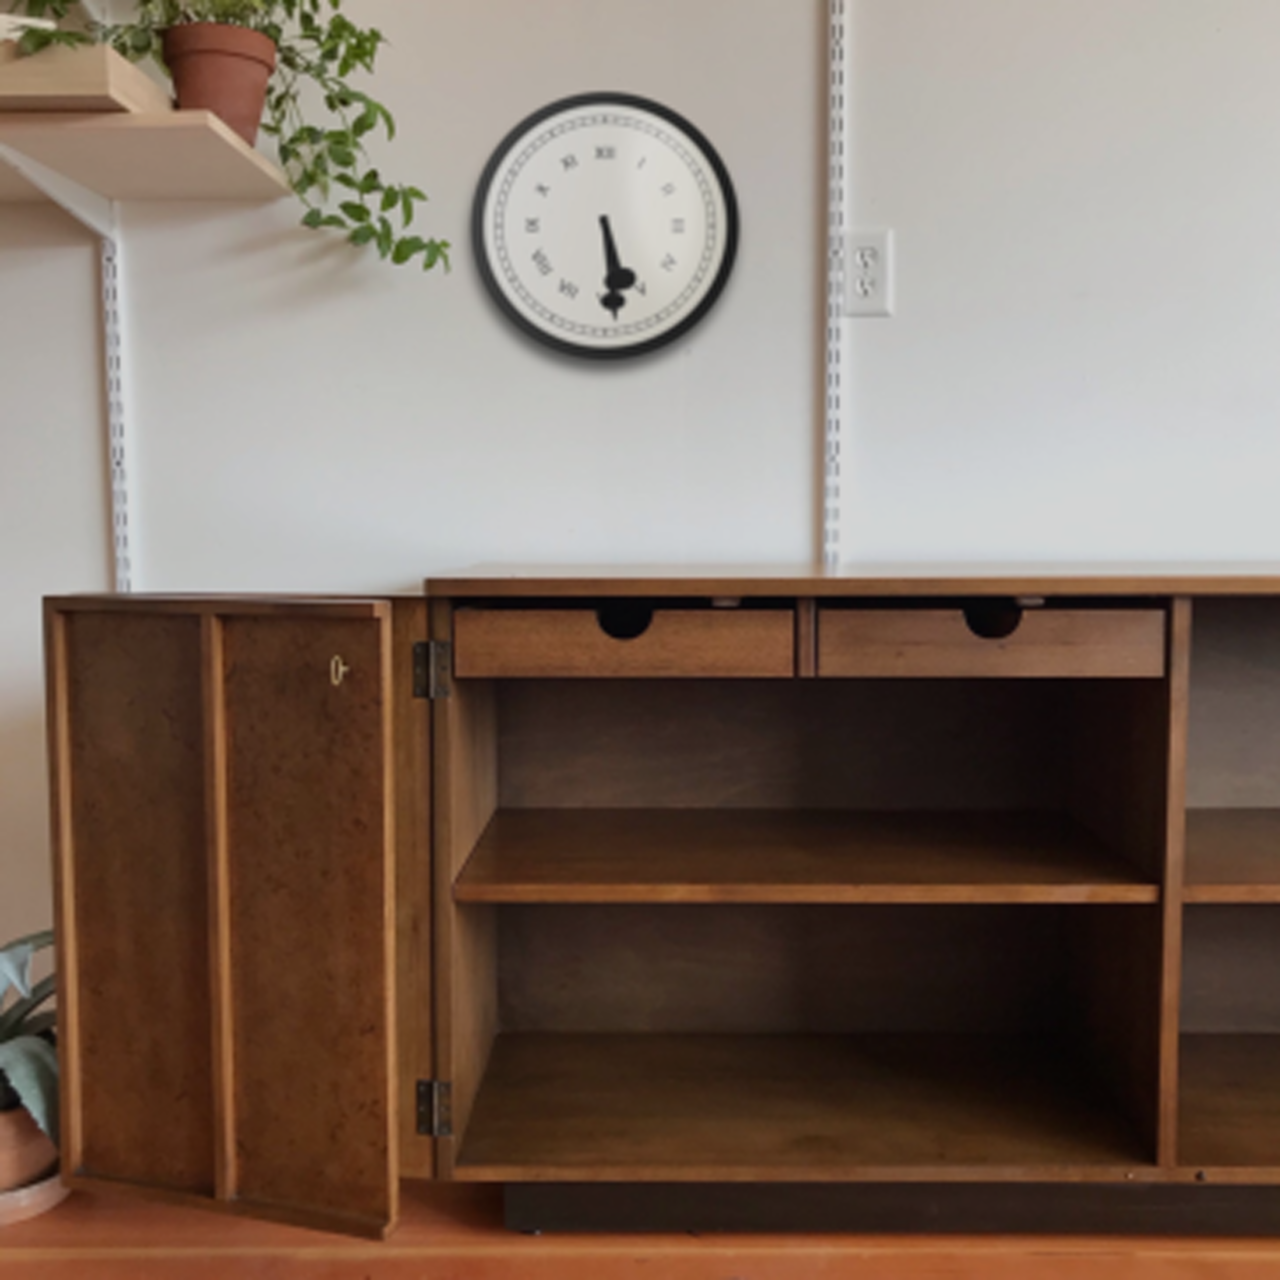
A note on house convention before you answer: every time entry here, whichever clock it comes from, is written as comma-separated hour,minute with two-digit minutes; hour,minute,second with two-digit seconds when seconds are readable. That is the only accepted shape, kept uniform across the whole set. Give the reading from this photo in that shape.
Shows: 5,29
